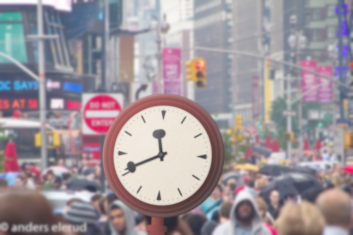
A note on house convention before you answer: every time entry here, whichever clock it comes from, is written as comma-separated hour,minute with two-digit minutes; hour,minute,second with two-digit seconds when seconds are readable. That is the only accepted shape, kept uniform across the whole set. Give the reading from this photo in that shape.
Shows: 11,41
